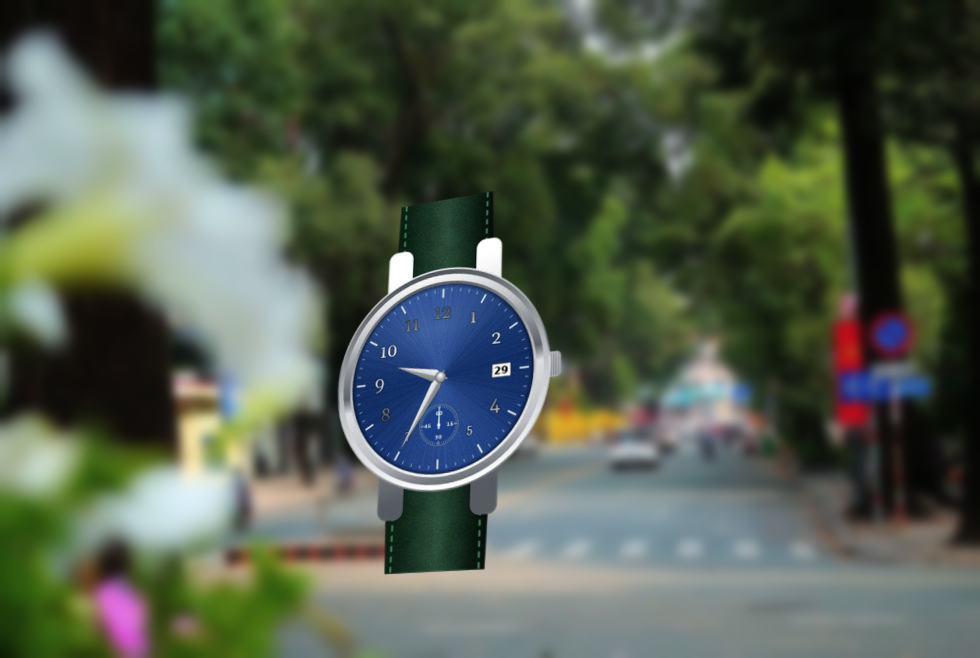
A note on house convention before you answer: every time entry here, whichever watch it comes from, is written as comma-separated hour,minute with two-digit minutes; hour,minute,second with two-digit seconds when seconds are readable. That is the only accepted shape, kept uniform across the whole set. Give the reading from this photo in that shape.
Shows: 9,35
